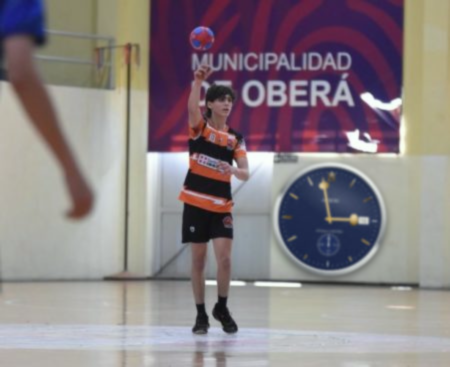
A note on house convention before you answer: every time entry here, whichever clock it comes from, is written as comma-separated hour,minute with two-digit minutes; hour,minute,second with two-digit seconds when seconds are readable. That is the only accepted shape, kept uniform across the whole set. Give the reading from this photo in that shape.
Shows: 2,58
